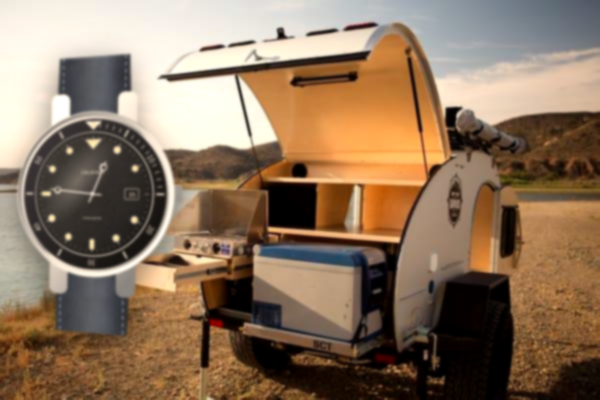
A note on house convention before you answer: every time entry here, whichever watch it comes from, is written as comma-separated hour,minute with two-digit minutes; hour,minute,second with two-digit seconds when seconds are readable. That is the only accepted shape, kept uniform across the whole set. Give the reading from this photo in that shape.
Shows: 12,46
